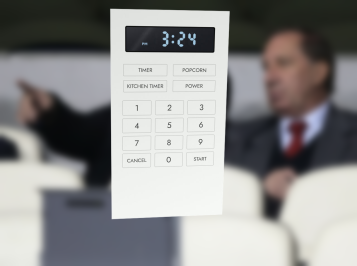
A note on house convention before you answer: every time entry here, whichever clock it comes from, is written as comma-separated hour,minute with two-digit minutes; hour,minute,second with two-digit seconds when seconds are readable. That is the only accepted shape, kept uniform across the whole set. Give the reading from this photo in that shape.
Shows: 3,24
